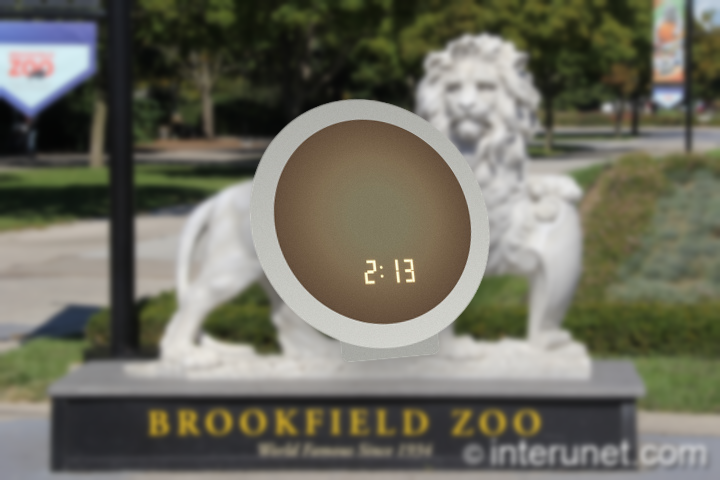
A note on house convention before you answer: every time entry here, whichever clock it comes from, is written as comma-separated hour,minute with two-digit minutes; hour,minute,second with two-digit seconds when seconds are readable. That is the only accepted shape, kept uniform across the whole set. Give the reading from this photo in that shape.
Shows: 2,13
